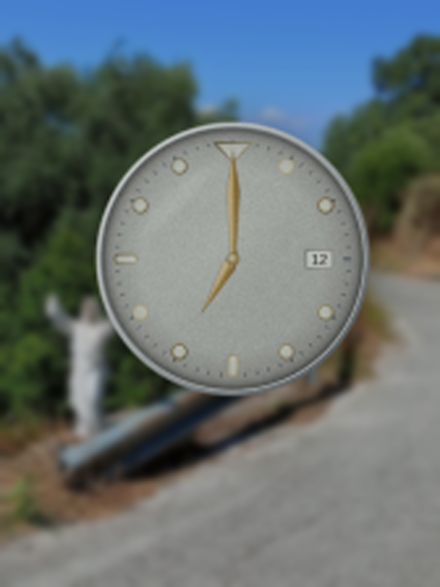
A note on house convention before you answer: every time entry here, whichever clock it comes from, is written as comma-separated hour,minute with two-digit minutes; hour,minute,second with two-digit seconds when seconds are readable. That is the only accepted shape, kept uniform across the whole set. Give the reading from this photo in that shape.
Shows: 7,00
